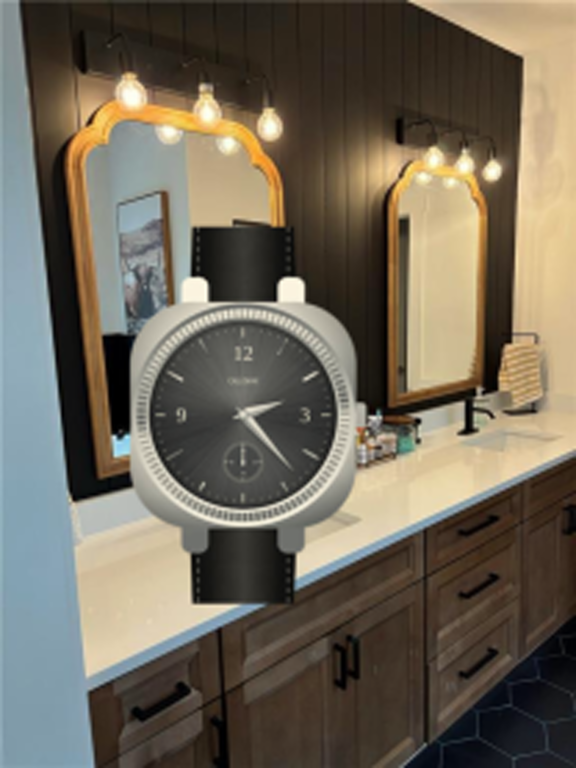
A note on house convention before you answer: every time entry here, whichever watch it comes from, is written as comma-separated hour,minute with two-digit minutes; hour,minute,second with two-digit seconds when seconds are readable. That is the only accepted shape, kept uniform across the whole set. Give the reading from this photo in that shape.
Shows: 2,23
